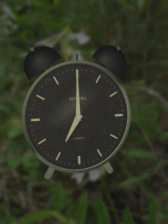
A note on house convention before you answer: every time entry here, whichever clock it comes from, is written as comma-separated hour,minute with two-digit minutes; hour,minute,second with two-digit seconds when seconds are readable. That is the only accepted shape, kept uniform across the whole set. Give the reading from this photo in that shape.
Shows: 7,00
